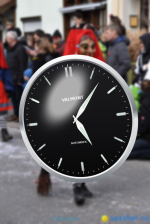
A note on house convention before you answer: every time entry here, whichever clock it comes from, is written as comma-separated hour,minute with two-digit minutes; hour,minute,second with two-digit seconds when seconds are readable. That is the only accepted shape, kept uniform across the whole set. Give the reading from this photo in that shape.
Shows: 5,07
